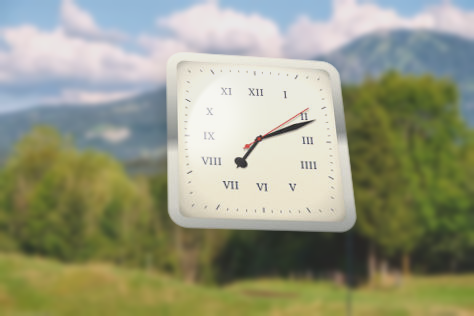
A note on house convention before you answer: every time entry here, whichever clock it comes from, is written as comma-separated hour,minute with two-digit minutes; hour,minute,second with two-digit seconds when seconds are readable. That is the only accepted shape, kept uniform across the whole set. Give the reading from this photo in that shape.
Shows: 7,11,09
